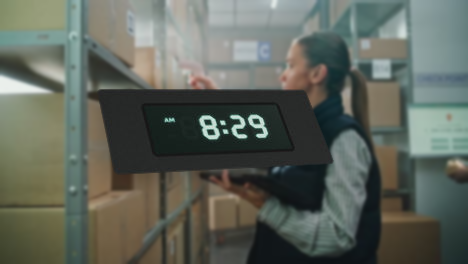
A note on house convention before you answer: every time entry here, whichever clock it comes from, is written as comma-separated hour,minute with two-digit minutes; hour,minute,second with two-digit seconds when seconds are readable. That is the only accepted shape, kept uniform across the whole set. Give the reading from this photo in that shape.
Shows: 8,29
